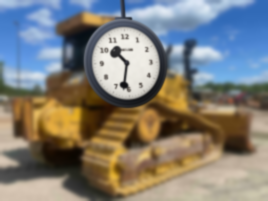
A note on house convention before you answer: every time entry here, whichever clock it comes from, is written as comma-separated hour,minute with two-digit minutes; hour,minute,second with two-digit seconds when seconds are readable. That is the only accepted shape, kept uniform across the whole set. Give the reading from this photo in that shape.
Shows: 10,32
